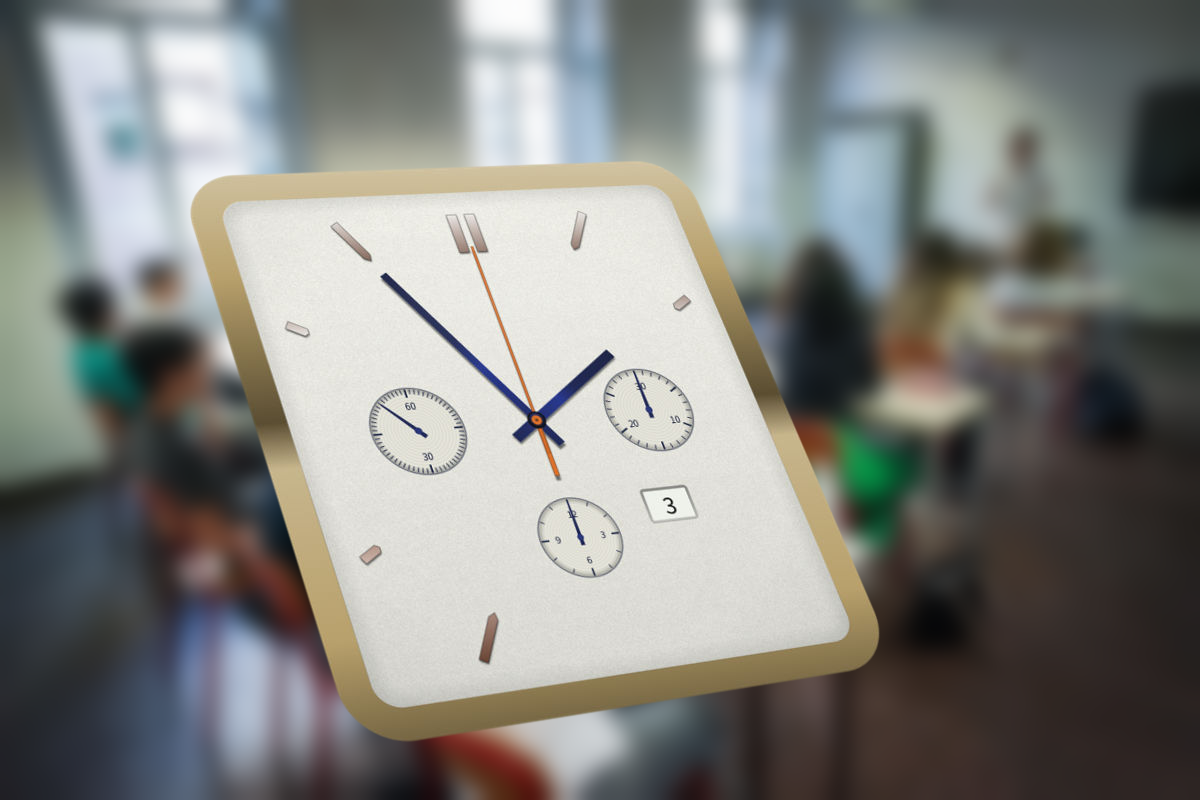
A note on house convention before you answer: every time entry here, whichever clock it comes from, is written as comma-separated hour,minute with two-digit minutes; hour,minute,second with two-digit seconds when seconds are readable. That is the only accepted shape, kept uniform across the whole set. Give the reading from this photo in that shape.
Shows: 1,54,53
